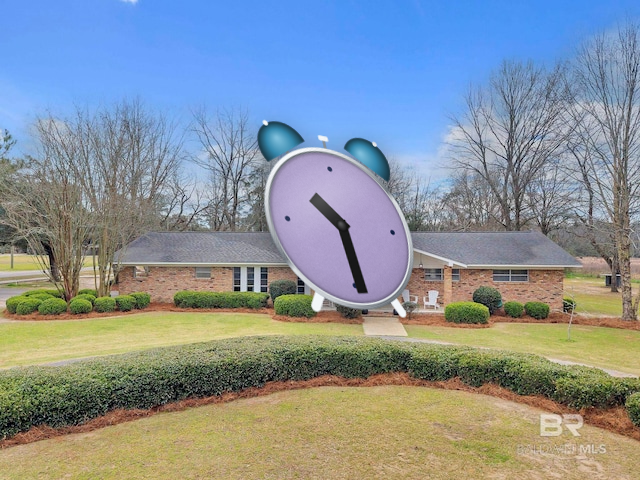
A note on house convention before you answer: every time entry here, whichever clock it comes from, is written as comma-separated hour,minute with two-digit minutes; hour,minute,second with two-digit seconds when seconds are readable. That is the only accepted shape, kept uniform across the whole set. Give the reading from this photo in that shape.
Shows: 10,29
